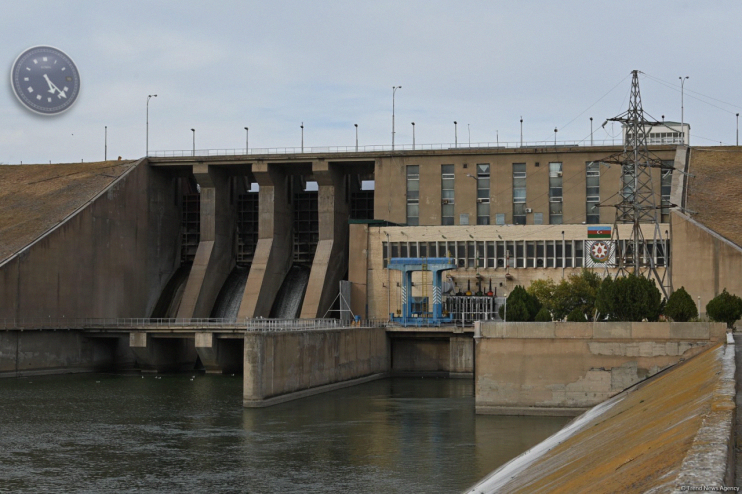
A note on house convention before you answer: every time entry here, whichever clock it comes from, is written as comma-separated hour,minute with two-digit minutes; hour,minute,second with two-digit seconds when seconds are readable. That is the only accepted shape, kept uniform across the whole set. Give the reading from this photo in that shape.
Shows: 5,23
